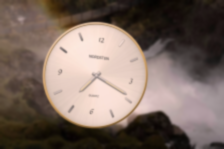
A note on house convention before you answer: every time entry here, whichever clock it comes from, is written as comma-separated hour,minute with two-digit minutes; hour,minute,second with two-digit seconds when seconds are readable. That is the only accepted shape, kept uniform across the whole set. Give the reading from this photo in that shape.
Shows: 7,19
